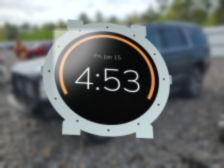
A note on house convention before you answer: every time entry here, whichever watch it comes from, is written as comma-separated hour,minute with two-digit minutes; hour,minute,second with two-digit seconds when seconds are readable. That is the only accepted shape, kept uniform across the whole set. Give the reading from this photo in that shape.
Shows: 4,53
